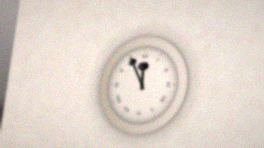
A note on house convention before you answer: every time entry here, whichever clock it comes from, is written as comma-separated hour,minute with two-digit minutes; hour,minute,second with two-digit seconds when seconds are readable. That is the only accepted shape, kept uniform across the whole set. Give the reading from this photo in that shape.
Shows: 11,55
